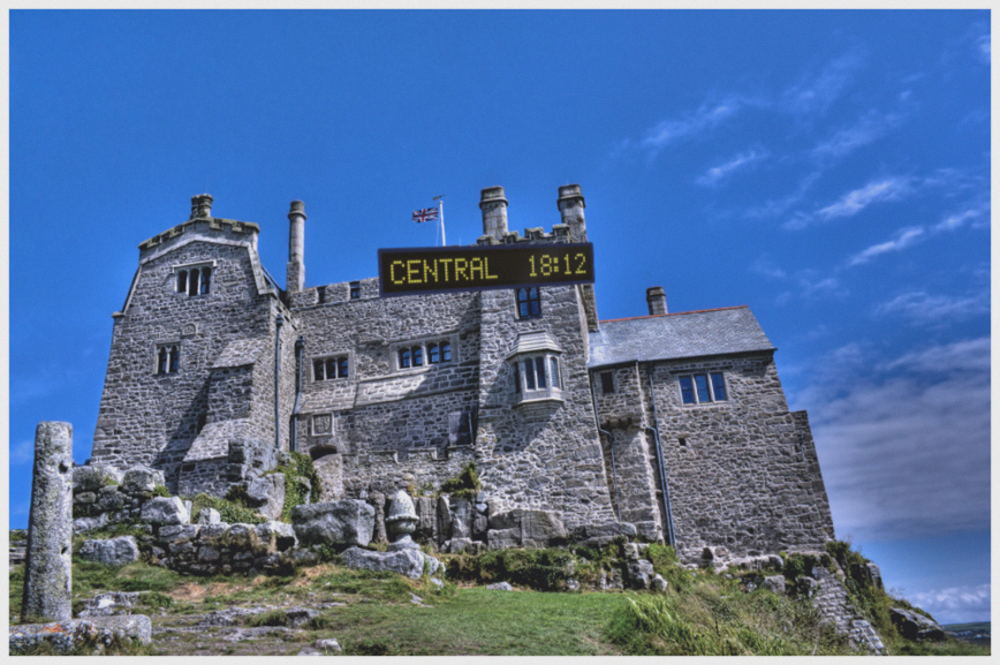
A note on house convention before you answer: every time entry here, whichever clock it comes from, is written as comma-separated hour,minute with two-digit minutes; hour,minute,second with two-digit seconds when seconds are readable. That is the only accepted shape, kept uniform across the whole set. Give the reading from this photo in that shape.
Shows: 18,12
